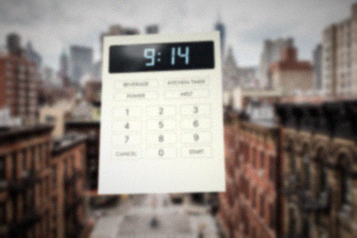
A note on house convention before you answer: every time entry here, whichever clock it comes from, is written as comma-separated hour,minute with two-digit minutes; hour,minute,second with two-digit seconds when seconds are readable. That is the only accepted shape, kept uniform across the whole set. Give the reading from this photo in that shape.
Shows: 9,14
